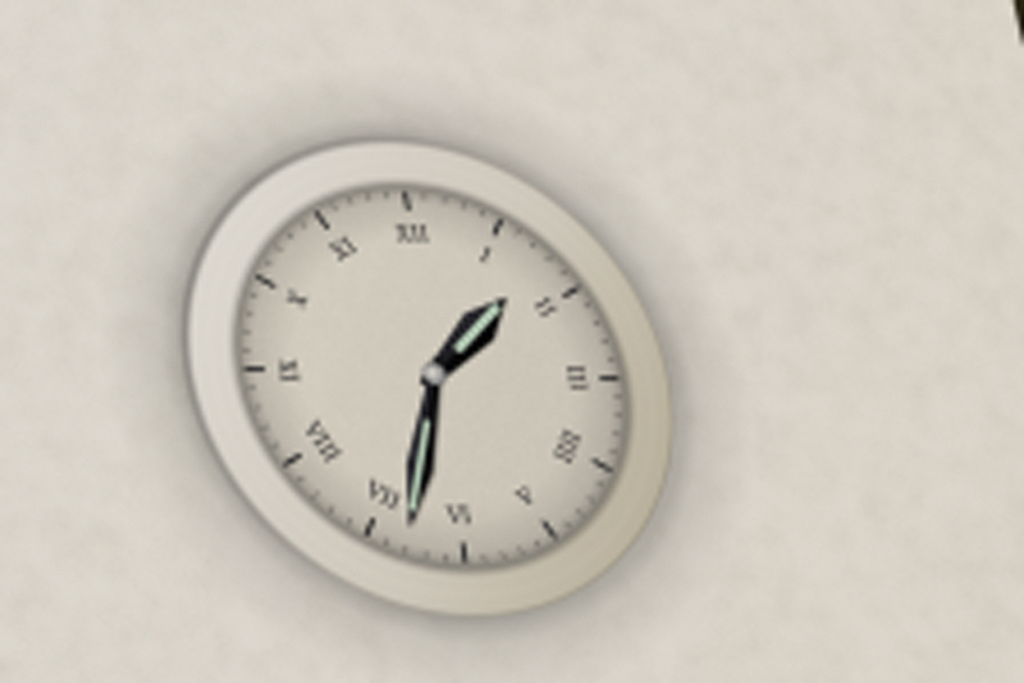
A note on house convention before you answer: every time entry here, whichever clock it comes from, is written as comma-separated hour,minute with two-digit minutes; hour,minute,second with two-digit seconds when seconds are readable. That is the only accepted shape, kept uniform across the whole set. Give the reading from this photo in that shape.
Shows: 1,33
